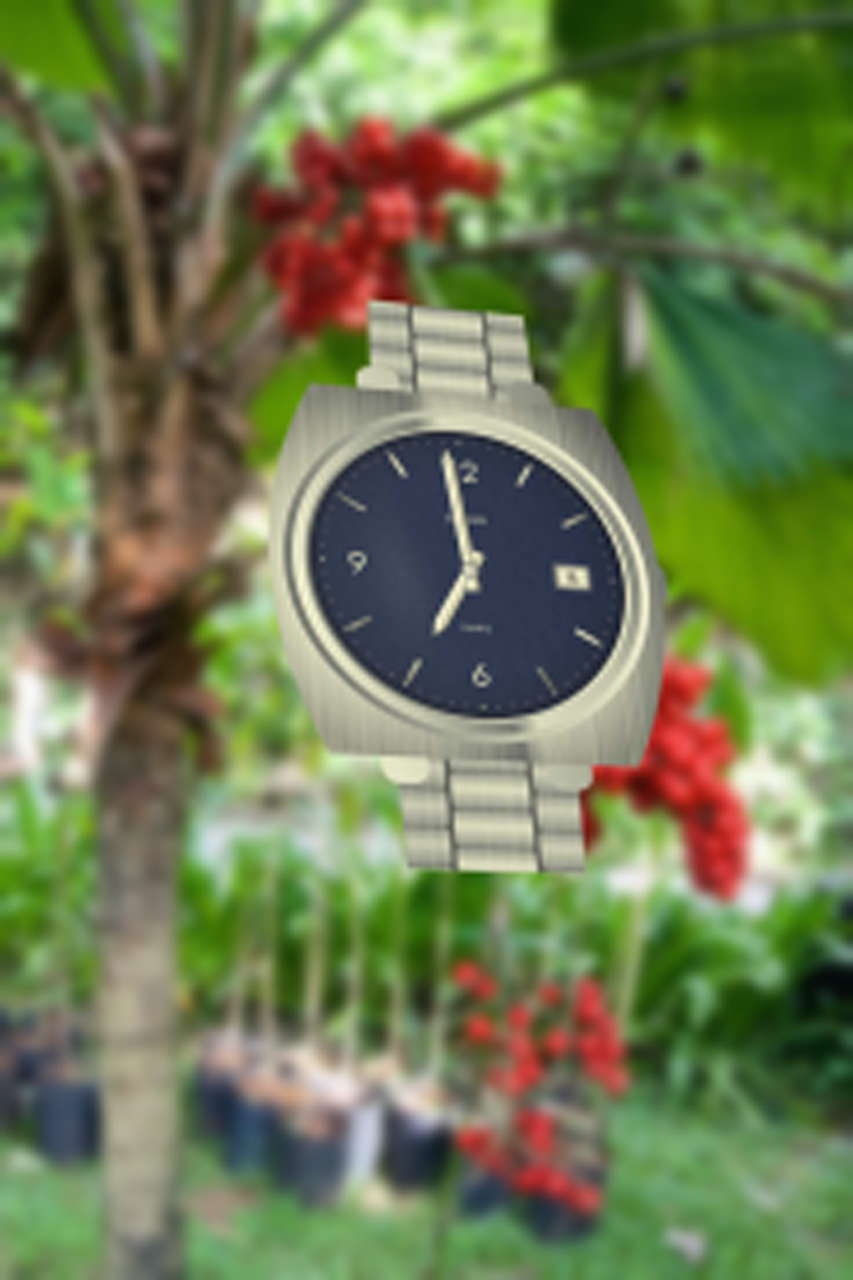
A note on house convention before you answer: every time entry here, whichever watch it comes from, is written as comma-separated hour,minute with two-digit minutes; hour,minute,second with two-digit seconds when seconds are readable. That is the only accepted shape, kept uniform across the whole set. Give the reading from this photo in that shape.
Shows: 6,59
